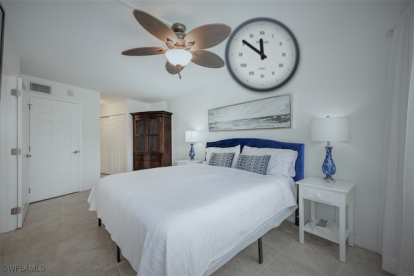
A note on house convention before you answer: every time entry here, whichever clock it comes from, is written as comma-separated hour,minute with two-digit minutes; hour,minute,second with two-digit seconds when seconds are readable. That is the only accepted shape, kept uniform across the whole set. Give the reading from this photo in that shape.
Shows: 11,51
